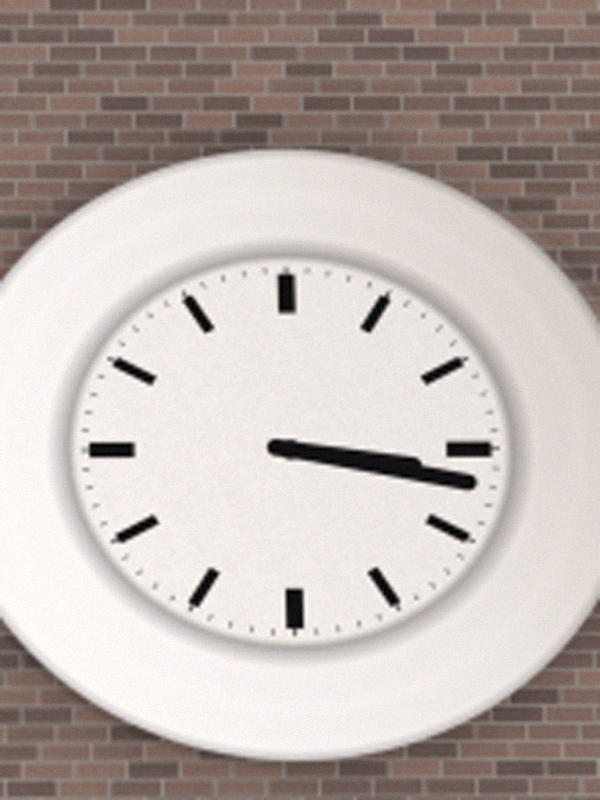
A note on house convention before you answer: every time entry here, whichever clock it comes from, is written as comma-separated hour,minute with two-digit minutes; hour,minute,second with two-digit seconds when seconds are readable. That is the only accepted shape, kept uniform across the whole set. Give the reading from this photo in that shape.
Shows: 3,17
